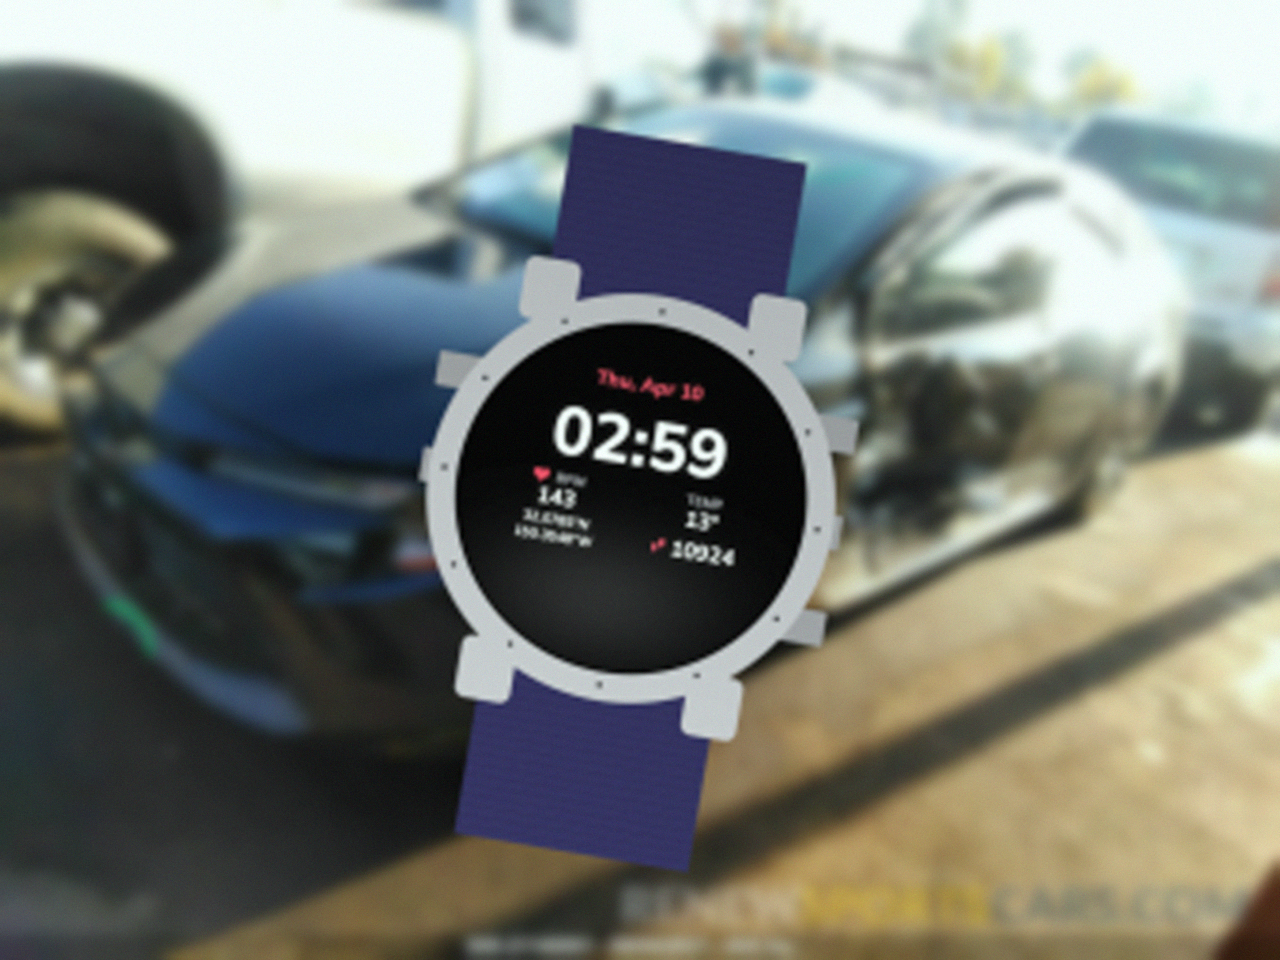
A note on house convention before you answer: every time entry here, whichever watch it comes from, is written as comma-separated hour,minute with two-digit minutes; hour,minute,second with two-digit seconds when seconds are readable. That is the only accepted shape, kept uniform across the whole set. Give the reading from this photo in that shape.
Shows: 2,59
